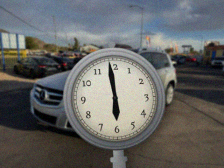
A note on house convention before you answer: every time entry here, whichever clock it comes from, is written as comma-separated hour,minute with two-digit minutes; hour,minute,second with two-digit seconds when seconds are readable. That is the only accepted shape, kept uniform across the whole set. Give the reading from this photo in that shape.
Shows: 5,59
